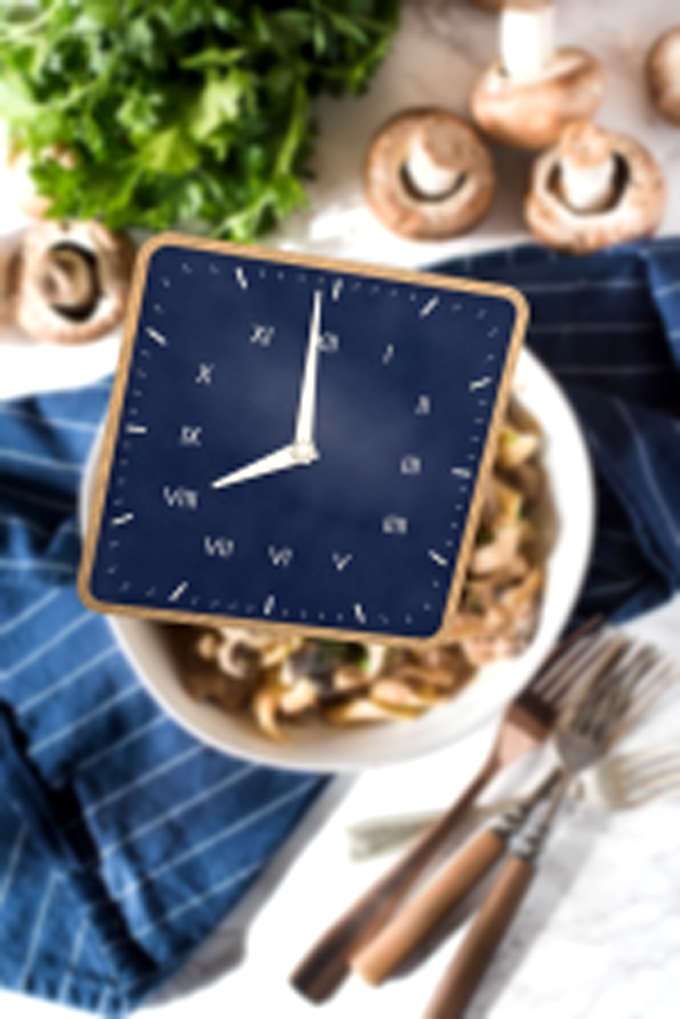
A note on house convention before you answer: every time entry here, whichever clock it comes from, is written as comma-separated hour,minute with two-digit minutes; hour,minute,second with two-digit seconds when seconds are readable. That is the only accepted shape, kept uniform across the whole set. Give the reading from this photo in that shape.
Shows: 7,59
